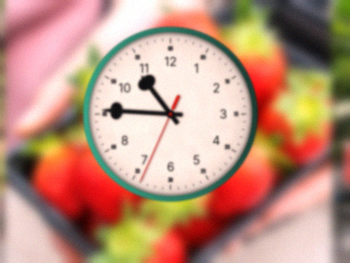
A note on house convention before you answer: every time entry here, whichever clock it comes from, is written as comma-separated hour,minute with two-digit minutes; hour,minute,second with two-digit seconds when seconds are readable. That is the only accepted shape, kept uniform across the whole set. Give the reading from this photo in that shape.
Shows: 10,45,34
